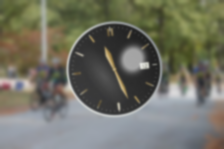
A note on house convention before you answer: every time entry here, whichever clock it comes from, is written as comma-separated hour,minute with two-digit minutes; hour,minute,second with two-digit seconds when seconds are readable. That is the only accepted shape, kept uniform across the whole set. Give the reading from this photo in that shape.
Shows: 11,27
